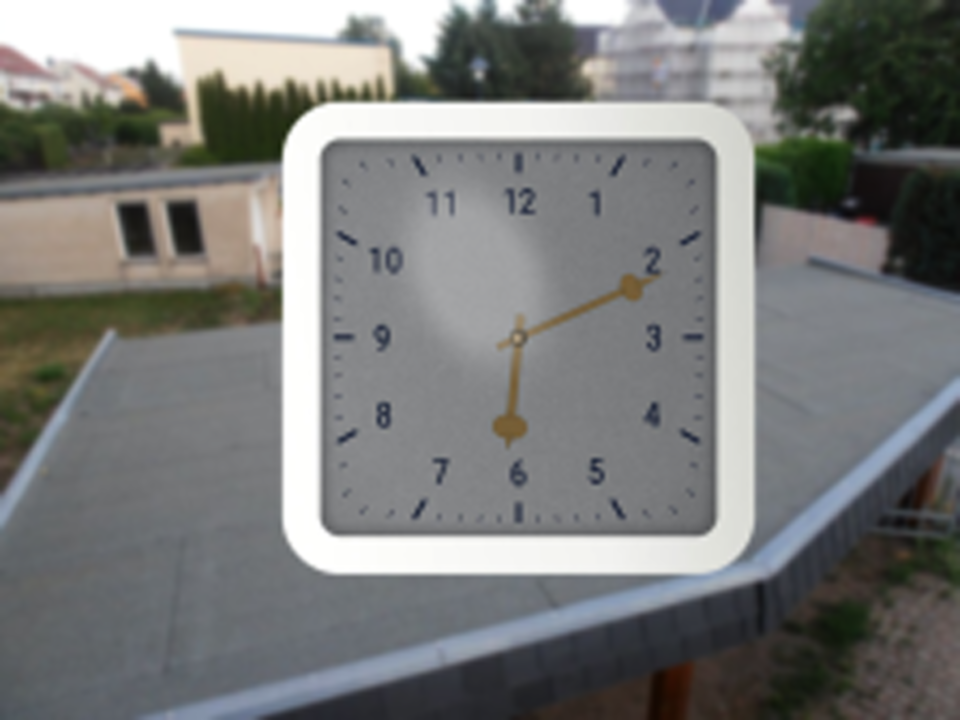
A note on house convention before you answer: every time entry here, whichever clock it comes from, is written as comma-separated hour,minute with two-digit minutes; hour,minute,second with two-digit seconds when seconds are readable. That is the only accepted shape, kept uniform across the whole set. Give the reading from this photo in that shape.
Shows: 6,11
